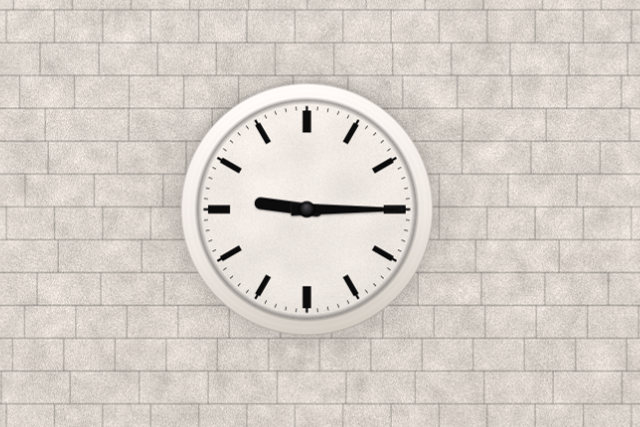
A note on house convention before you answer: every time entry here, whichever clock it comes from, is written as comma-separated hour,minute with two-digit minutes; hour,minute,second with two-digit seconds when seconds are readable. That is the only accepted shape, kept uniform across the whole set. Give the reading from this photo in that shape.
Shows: 9,15
